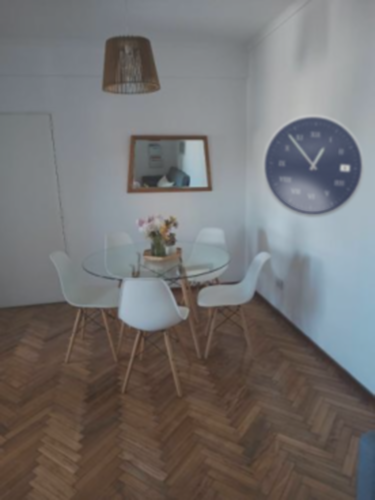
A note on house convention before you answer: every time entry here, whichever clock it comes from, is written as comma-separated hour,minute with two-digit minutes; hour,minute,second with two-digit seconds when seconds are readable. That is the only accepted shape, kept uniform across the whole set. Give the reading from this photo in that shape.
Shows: 12,53
